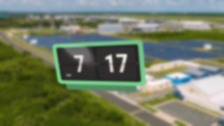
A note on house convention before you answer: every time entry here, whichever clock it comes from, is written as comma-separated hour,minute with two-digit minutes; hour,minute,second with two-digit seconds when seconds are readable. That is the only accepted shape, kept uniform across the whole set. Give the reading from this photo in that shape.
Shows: 7,17
